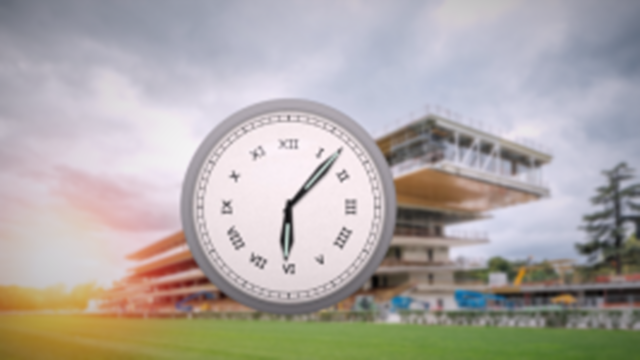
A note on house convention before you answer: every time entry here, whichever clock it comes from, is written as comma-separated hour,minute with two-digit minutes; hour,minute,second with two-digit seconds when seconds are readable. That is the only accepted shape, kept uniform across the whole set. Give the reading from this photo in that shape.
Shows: 6,07
